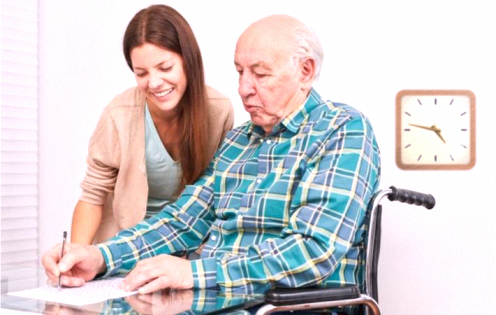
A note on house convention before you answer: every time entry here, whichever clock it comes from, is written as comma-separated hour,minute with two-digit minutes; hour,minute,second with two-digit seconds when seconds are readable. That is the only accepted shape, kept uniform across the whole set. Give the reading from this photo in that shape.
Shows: 4,47
